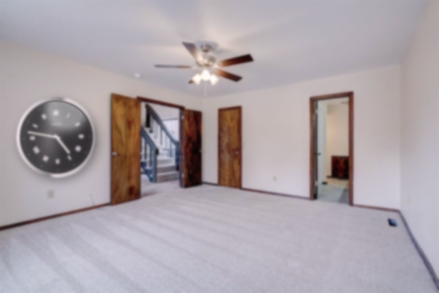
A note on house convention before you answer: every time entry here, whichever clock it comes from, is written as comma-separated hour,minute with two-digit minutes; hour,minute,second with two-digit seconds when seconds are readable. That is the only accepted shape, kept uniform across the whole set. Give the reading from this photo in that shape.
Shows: 4,47
